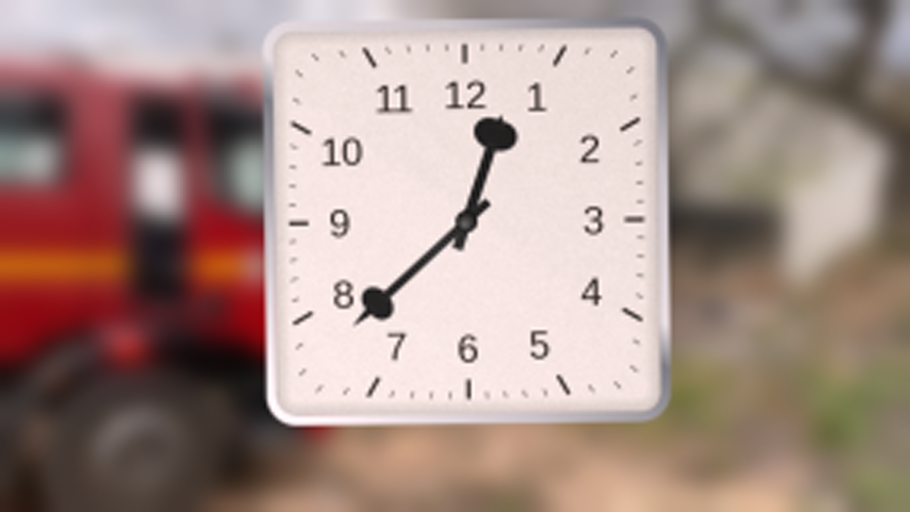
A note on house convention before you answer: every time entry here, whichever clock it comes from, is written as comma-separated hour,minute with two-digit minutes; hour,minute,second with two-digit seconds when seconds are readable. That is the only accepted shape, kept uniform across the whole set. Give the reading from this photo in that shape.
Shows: 12,38
